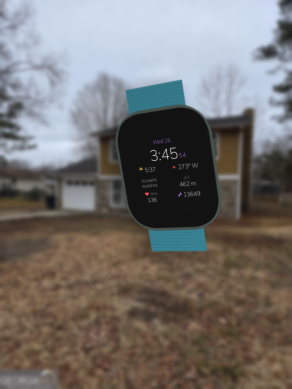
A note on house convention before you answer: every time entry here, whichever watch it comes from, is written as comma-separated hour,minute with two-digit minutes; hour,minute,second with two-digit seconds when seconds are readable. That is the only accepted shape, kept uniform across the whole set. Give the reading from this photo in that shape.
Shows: 3,45
